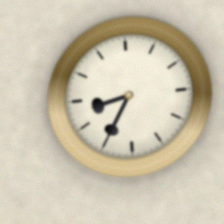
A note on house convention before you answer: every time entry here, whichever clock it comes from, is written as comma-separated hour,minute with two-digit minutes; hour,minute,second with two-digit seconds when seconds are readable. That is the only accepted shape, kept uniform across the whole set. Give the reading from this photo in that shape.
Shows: 8,35
